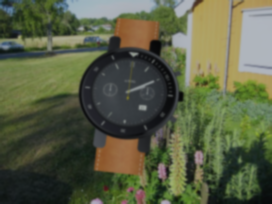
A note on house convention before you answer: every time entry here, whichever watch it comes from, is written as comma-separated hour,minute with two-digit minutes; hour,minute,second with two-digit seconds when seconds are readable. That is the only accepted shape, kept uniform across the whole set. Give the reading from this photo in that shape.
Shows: 2,10
